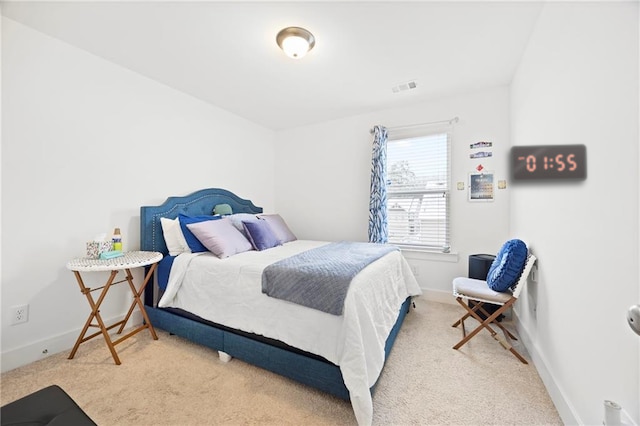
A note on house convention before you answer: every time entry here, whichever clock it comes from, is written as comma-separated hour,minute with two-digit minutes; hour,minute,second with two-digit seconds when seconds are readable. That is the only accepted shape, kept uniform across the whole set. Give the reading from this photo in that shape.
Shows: 1,55
